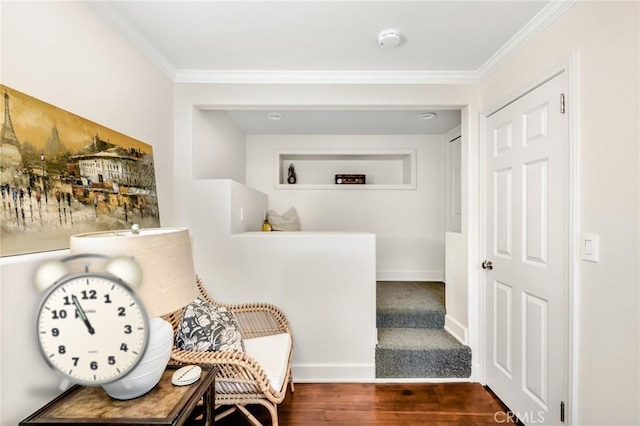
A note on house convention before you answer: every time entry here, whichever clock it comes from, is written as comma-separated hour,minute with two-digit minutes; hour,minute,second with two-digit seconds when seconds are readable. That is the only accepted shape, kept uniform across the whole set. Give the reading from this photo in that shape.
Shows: 10,56
